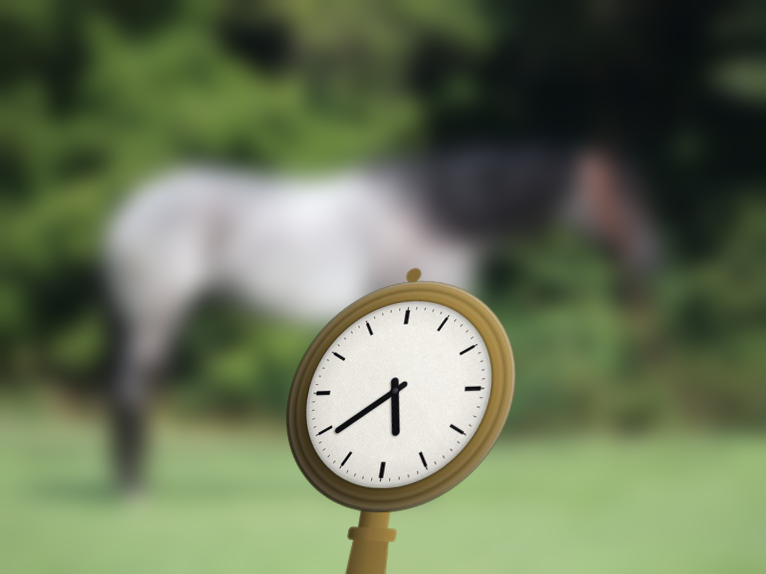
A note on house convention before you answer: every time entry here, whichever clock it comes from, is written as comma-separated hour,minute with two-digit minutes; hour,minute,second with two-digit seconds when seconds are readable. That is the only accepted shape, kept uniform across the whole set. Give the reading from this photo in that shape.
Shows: 5,39
